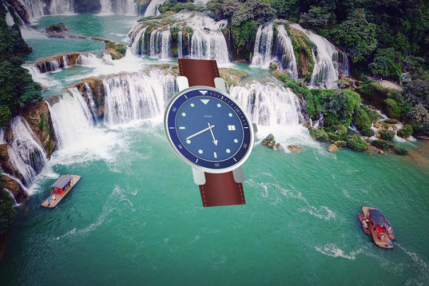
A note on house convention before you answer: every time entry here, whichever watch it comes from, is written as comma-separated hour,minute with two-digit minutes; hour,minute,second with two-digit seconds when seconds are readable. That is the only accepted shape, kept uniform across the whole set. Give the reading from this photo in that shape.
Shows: 5,41
